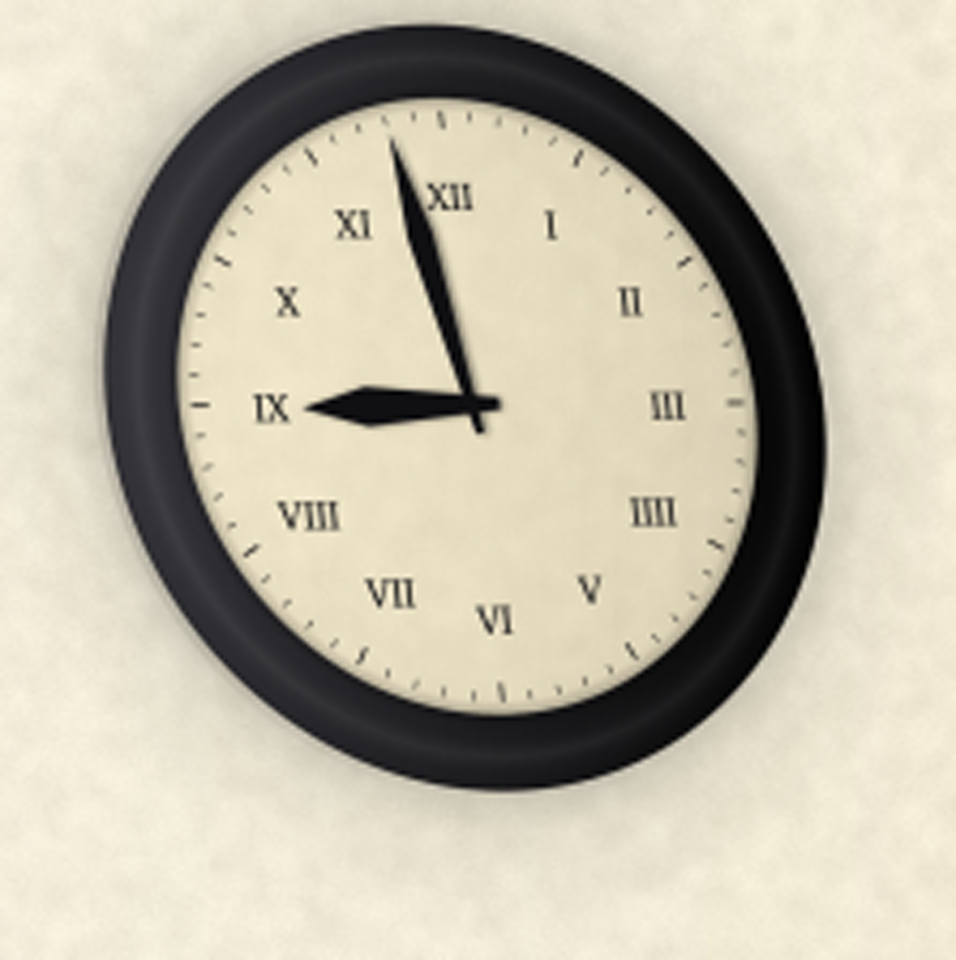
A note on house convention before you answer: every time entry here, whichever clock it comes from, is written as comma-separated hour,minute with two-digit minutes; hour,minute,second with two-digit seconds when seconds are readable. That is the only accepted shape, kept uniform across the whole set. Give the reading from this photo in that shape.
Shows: 8,58
